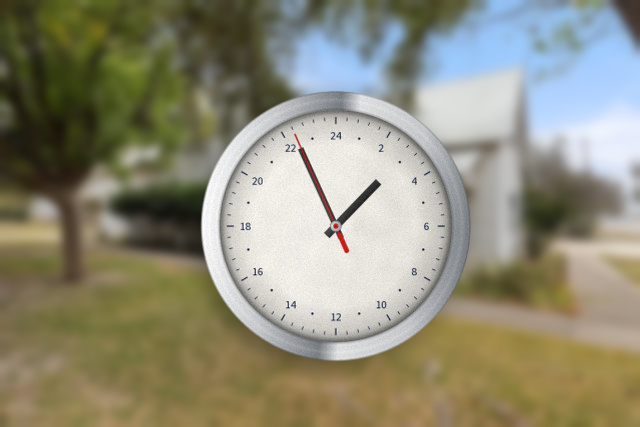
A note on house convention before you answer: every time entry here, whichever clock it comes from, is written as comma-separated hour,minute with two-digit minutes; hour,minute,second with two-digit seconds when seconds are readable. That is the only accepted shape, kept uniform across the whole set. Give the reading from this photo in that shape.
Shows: 2,55,56
